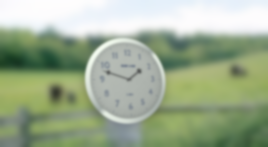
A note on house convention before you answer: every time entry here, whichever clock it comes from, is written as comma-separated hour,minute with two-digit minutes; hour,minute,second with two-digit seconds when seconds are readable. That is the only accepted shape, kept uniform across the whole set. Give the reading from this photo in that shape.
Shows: 1,48
